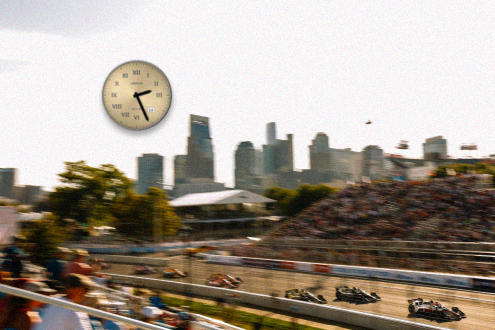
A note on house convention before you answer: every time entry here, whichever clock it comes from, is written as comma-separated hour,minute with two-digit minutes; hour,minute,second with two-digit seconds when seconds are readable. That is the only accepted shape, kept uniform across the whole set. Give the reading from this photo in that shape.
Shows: 2,26
